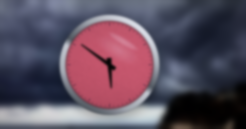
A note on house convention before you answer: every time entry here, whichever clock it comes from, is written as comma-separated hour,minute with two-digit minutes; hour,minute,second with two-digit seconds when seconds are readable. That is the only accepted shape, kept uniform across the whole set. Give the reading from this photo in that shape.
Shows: 5,51
